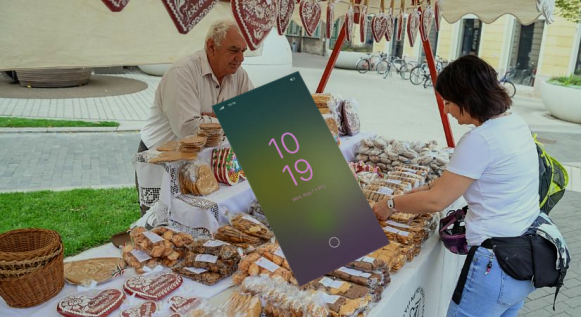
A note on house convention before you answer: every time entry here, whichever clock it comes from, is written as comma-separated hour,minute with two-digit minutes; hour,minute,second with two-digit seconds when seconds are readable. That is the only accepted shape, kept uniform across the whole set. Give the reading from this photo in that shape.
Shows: 10,19
